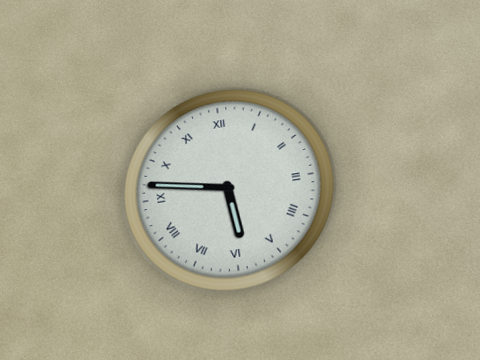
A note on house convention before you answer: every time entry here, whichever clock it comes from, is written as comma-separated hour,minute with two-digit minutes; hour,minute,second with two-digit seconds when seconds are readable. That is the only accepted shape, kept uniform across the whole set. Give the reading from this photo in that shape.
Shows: 5,47
